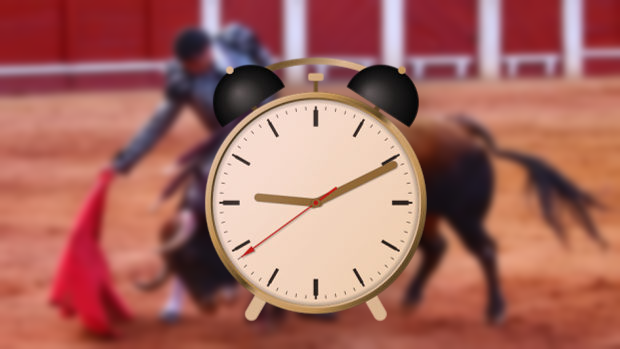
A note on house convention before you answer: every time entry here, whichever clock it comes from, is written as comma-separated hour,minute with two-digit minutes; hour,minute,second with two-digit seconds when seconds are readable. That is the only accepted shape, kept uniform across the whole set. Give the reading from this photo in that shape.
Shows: 9,10,39
